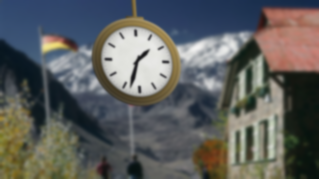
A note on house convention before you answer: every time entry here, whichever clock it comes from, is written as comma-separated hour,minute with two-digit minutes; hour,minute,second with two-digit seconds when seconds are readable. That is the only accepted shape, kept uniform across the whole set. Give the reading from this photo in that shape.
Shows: 1,33
